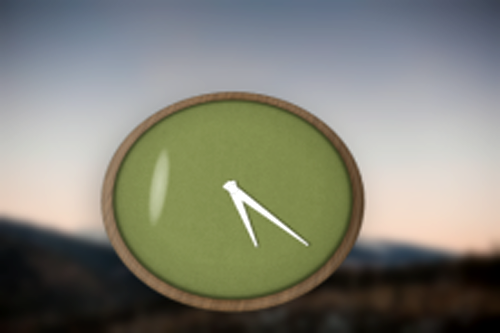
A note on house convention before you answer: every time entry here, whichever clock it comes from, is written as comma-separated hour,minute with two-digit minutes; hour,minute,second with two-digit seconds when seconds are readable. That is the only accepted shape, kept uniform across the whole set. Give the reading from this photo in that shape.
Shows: 5,22
